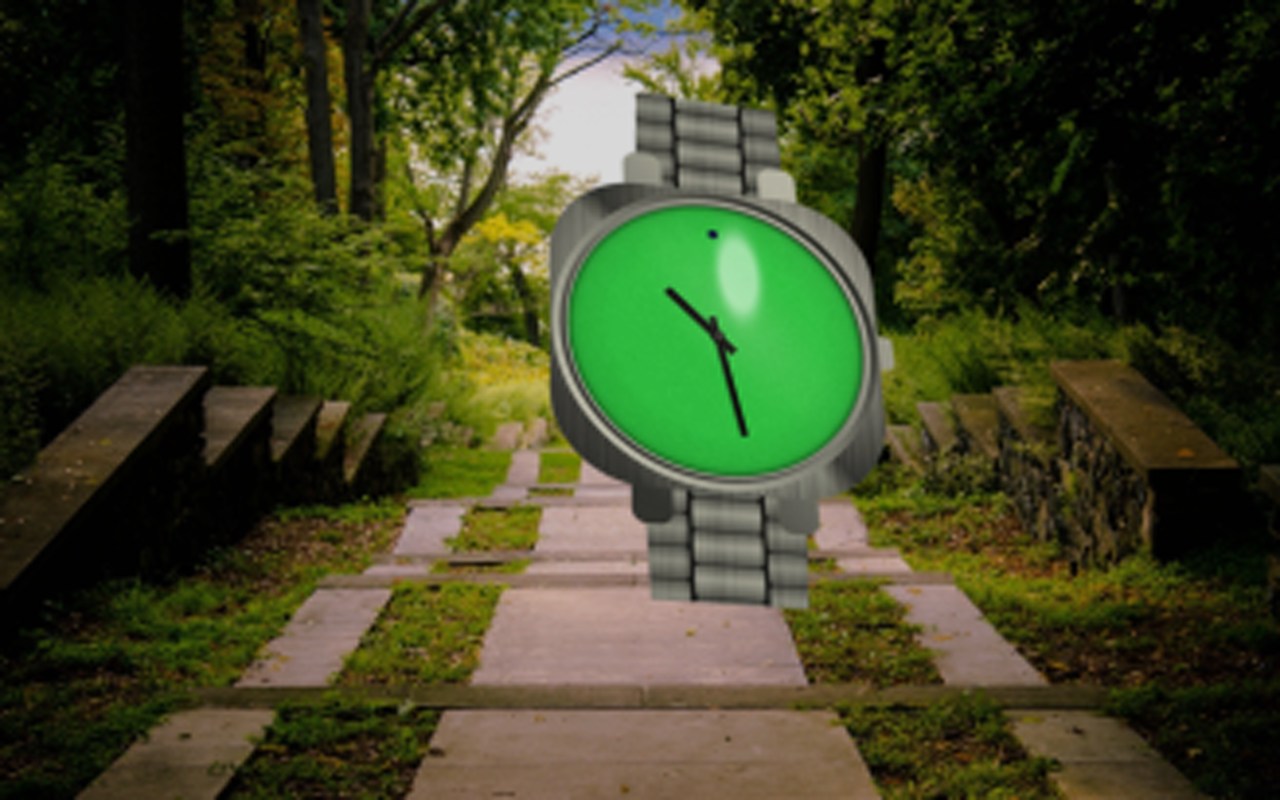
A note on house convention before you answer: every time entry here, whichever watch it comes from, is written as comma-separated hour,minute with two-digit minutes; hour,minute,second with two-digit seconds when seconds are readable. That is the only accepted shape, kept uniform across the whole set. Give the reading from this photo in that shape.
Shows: 10,28
